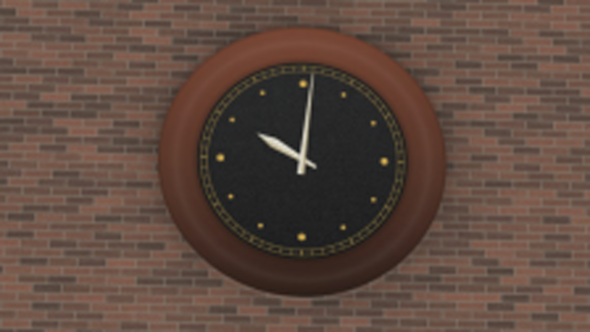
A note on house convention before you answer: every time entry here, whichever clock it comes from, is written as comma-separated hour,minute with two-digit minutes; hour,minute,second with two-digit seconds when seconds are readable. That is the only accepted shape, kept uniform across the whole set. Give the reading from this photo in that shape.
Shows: 10,01
